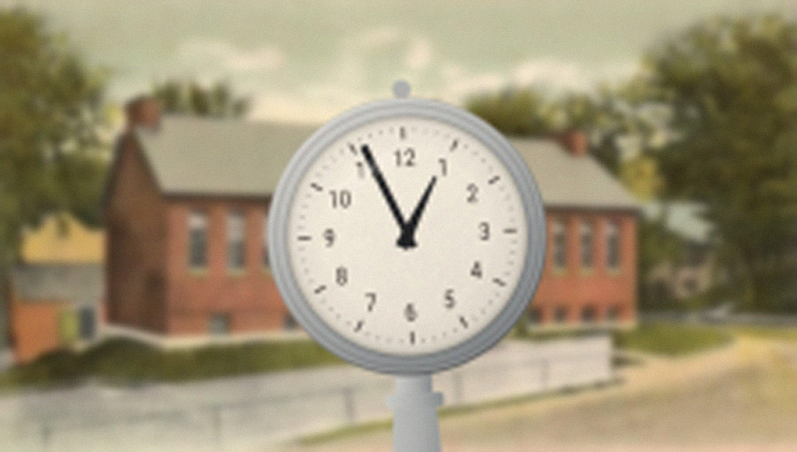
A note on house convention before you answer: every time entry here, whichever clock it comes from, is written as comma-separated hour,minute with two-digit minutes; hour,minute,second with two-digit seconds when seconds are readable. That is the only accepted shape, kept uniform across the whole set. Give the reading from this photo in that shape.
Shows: 12,56
